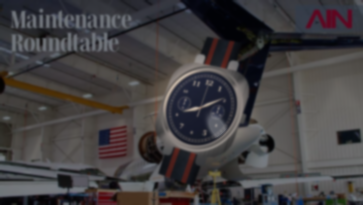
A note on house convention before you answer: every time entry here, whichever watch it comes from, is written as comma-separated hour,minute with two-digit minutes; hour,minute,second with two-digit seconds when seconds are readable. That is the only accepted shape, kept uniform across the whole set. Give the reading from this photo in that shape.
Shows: 8,09
